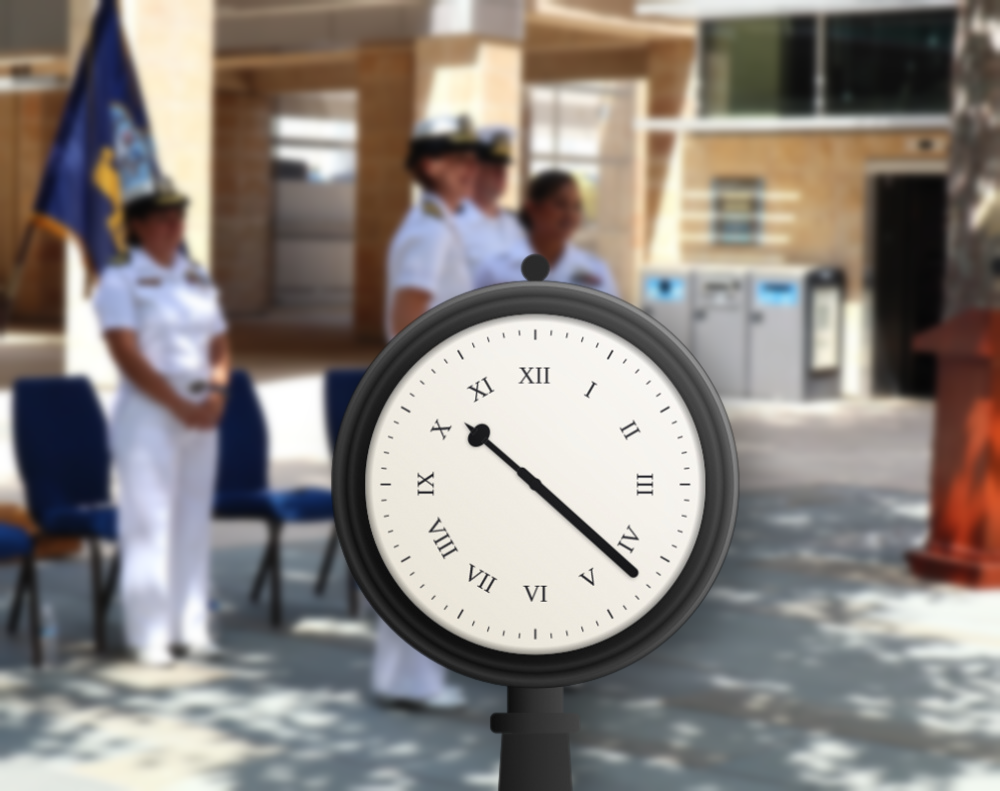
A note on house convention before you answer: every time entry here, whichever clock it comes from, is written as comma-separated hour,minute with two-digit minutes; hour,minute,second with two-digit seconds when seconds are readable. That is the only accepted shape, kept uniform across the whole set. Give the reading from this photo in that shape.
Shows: 10,22
